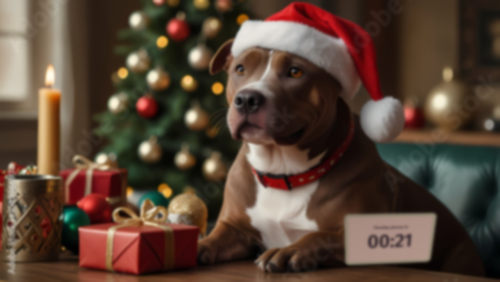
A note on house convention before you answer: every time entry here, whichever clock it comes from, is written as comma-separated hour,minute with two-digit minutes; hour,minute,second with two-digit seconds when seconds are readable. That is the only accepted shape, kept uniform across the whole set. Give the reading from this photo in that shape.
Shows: 0,21
